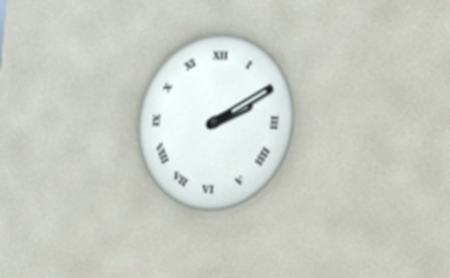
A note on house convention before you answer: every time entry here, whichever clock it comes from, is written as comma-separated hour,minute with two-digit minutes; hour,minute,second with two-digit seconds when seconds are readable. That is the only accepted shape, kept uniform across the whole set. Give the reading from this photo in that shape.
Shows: 2,10
